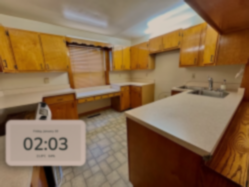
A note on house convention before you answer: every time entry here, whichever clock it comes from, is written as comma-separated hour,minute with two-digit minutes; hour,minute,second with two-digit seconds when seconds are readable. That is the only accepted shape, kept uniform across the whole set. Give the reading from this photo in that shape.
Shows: 2,03
